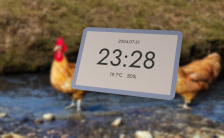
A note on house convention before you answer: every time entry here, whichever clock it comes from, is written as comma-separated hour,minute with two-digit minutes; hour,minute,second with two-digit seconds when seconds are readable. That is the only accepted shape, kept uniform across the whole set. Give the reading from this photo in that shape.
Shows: 23,28
